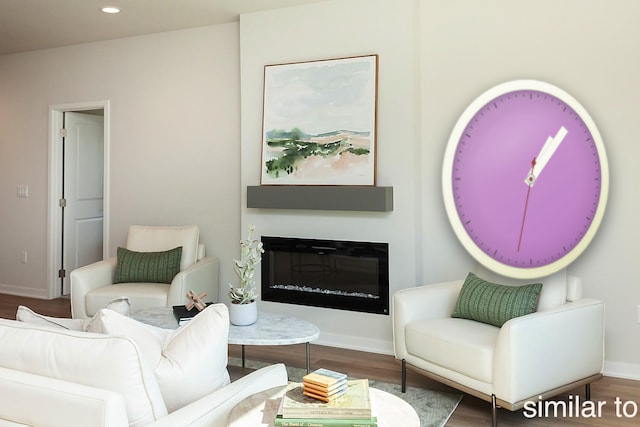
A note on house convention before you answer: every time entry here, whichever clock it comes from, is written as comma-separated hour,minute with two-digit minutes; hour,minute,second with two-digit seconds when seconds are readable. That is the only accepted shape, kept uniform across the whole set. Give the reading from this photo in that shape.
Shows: 1,06,32
